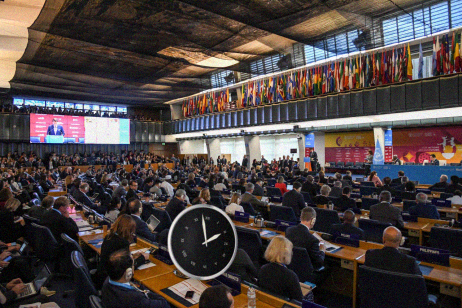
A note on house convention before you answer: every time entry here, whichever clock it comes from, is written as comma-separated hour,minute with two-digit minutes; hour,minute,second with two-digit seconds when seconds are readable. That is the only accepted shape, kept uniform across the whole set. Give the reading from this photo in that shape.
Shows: 1,58
